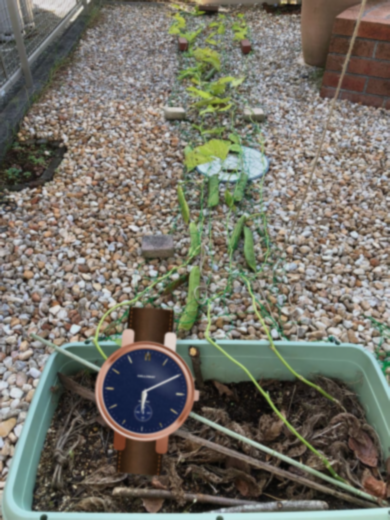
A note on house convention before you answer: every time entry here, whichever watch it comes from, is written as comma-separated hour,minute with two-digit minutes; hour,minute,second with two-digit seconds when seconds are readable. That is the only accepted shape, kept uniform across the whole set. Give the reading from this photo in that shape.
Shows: 6,10
